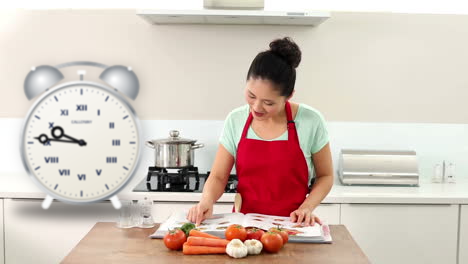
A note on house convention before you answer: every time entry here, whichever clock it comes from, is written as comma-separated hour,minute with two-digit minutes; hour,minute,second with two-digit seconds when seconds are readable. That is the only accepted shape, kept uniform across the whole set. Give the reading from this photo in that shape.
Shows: 9,46
